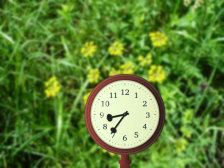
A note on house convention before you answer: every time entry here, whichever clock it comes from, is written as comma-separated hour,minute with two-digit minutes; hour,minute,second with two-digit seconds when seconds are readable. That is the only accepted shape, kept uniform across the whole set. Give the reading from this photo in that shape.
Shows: 8,36
